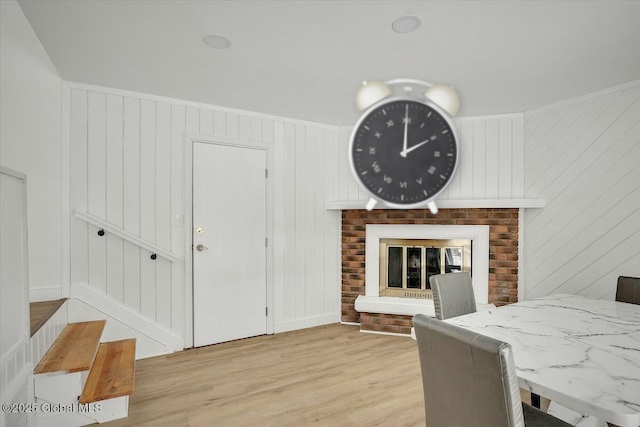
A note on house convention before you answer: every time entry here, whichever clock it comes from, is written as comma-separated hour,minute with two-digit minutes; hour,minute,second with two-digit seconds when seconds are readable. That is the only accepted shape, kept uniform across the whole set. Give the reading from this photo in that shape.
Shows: 2,00
